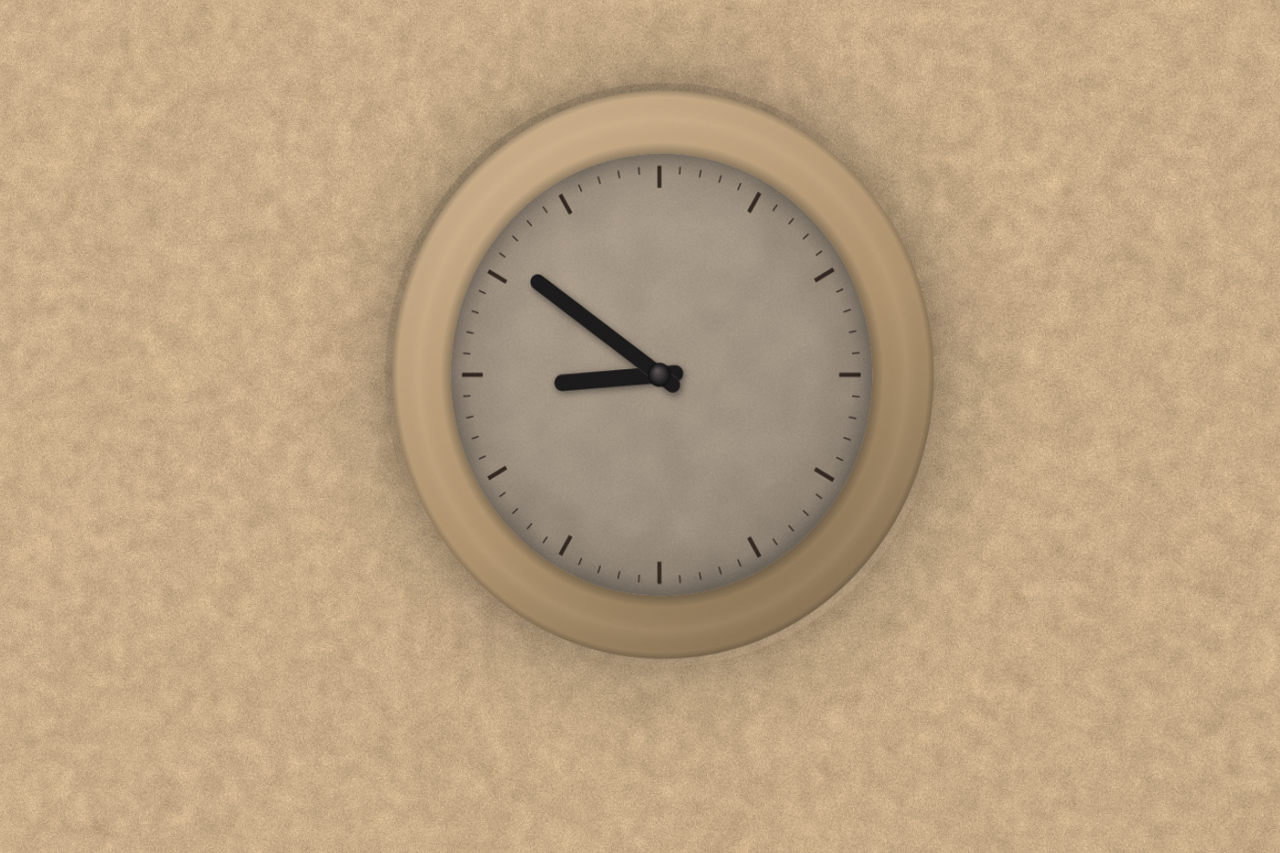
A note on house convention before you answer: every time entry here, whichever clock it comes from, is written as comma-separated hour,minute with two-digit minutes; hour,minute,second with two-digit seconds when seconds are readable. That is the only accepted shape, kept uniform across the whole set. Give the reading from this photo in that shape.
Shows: 8,51
